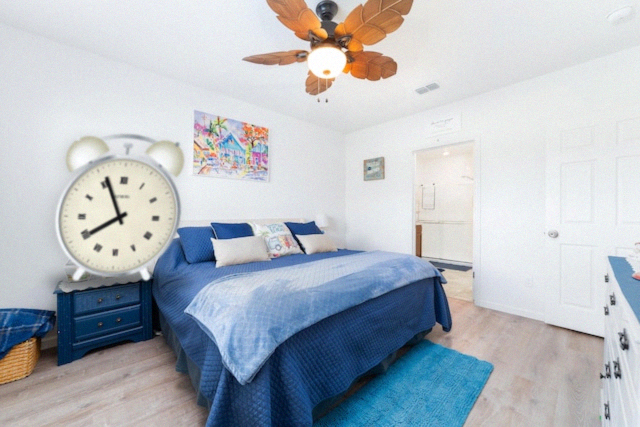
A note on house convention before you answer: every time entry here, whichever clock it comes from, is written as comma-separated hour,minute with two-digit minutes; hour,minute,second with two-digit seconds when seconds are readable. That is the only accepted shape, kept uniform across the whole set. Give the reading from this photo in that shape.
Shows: 7,56
